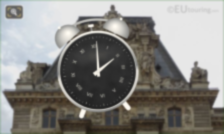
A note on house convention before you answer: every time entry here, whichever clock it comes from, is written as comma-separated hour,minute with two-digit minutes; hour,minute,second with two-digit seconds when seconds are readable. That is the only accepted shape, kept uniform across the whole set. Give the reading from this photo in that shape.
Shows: 2,01
